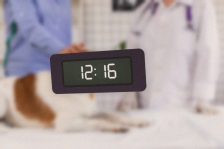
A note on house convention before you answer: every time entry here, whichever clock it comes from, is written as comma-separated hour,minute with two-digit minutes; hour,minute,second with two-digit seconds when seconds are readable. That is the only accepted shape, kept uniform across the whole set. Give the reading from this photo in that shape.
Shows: 12,16
